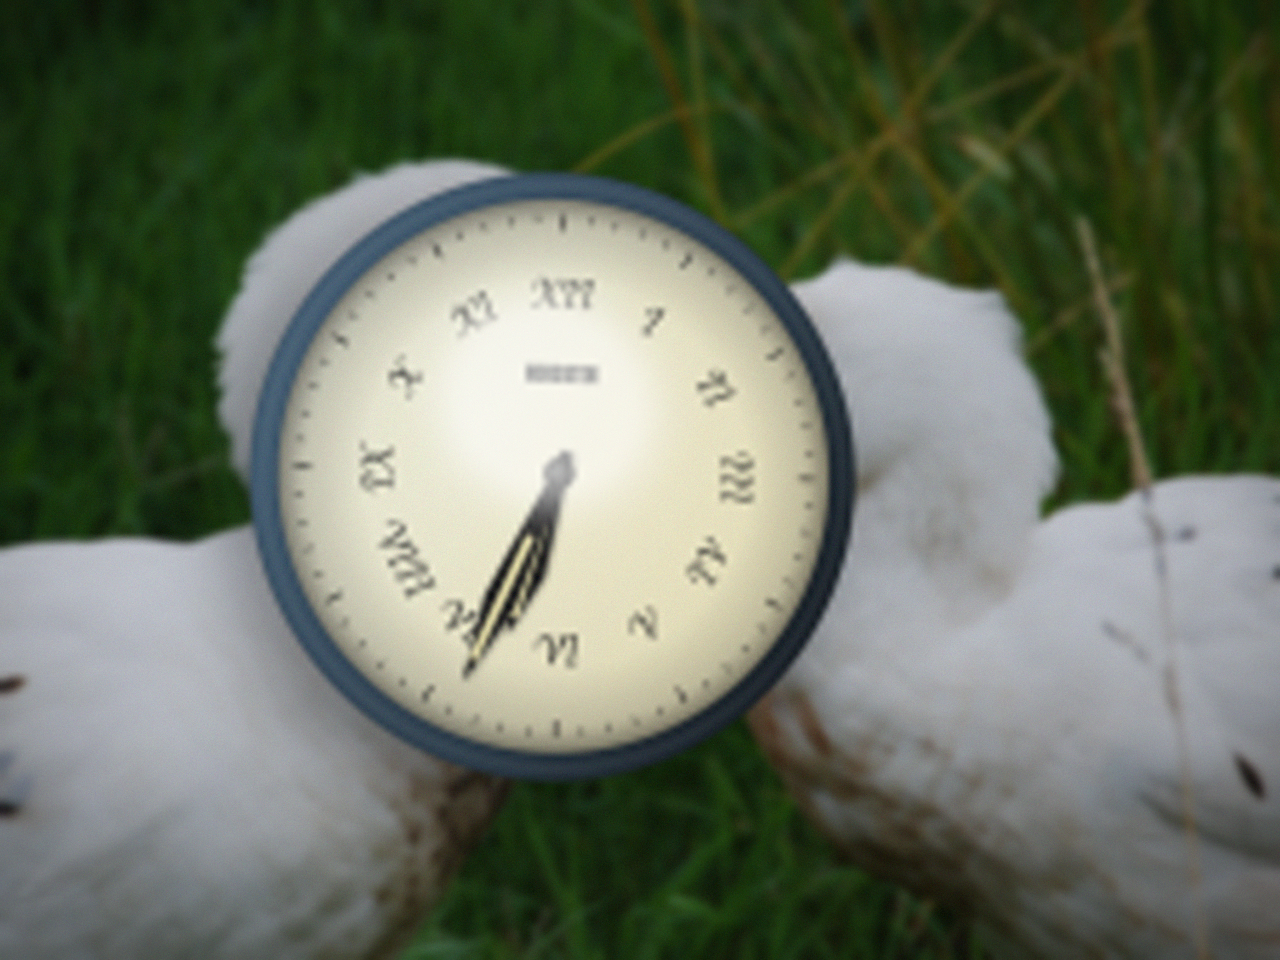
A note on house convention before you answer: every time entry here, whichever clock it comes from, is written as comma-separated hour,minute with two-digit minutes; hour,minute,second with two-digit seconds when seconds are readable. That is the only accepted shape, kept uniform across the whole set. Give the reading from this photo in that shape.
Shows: 6,34
